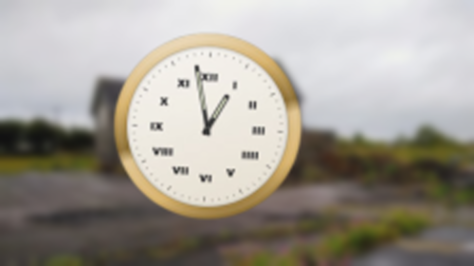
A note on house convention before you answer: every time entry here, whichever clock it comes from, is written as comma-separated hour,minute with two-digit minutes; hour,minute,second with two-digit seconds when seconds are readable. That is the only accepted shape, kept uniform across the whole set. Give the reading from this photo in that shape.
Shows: 12,58
